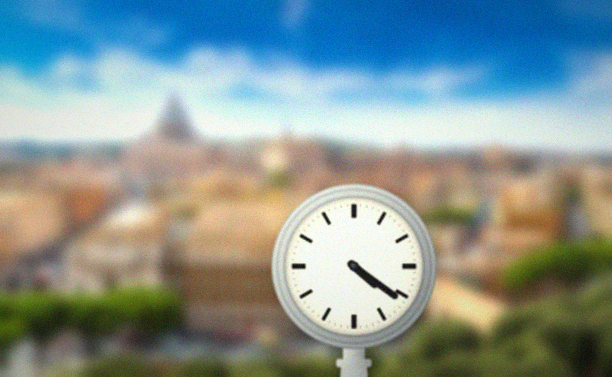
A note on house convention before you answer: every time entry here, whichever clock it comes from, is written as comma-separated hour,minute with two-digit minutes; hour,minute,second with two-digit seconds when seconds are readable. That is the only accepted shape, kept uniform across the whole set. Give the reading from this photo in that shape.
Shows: 4,21
